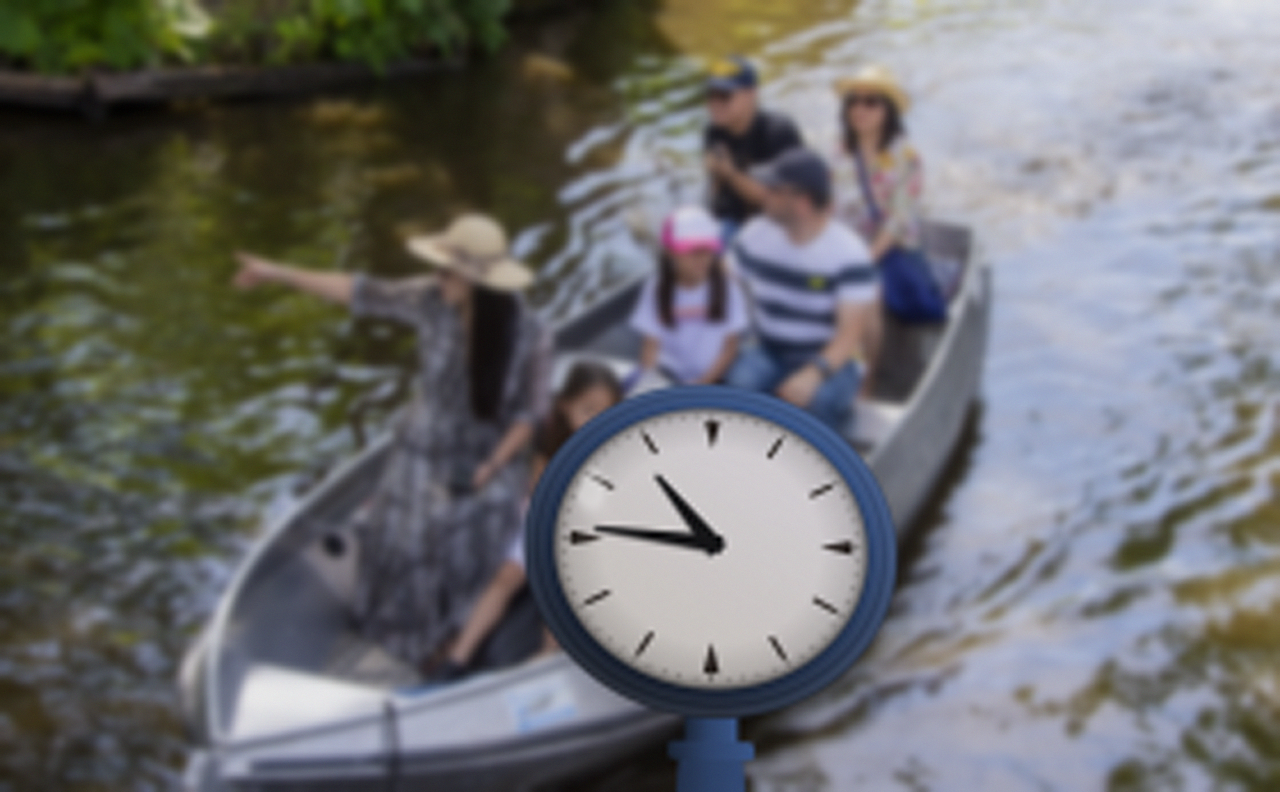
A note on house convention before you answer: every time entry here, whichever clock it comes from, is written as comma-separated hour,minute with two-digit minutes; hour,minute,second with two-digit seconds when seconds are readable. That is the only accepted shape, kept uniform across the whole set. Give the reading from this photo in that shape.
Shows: 10,46
